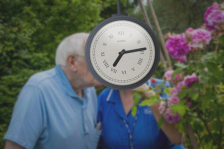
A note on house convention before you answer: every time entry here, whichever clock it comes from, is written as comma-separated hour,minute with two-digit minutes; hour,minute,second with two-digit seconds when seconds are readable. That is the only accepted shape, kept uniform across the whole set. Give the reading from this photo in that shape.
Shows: 7,14
